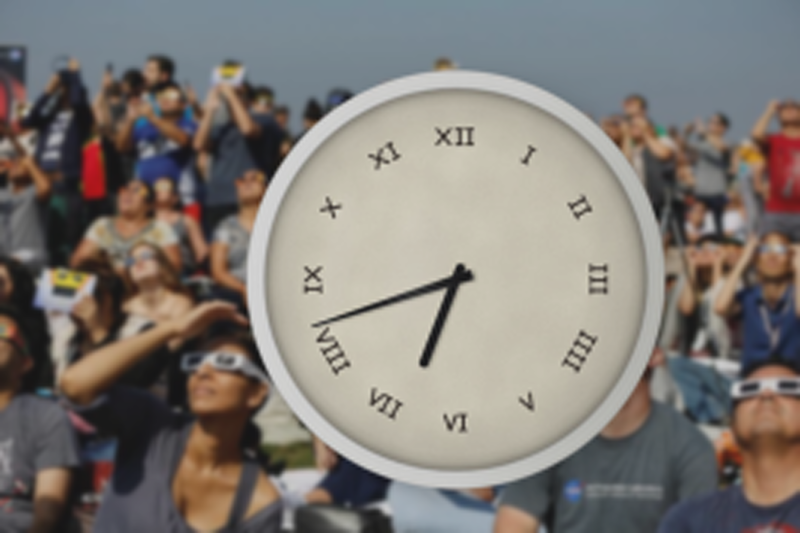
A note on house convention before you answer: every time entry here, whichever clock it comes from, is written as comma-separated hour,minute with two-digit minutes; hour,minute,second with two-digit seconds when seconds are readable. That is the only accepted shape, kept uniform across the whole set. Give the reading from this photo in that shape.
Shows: 6,42
